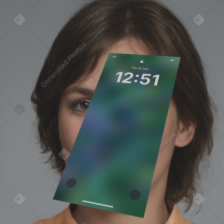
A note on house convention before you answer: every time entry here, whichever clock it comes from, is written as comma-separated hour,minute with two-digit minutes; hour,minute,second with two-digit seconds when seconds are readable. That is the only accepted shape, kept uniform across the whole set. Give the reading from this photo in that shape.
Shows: 12,51
